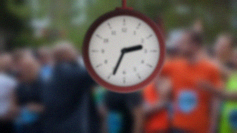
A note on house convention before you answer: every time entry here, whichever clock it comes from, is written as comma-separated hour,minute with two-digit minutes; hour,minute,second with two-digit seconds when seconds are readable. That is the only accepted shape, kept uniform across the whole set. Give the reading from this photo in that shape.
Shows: 2,34
